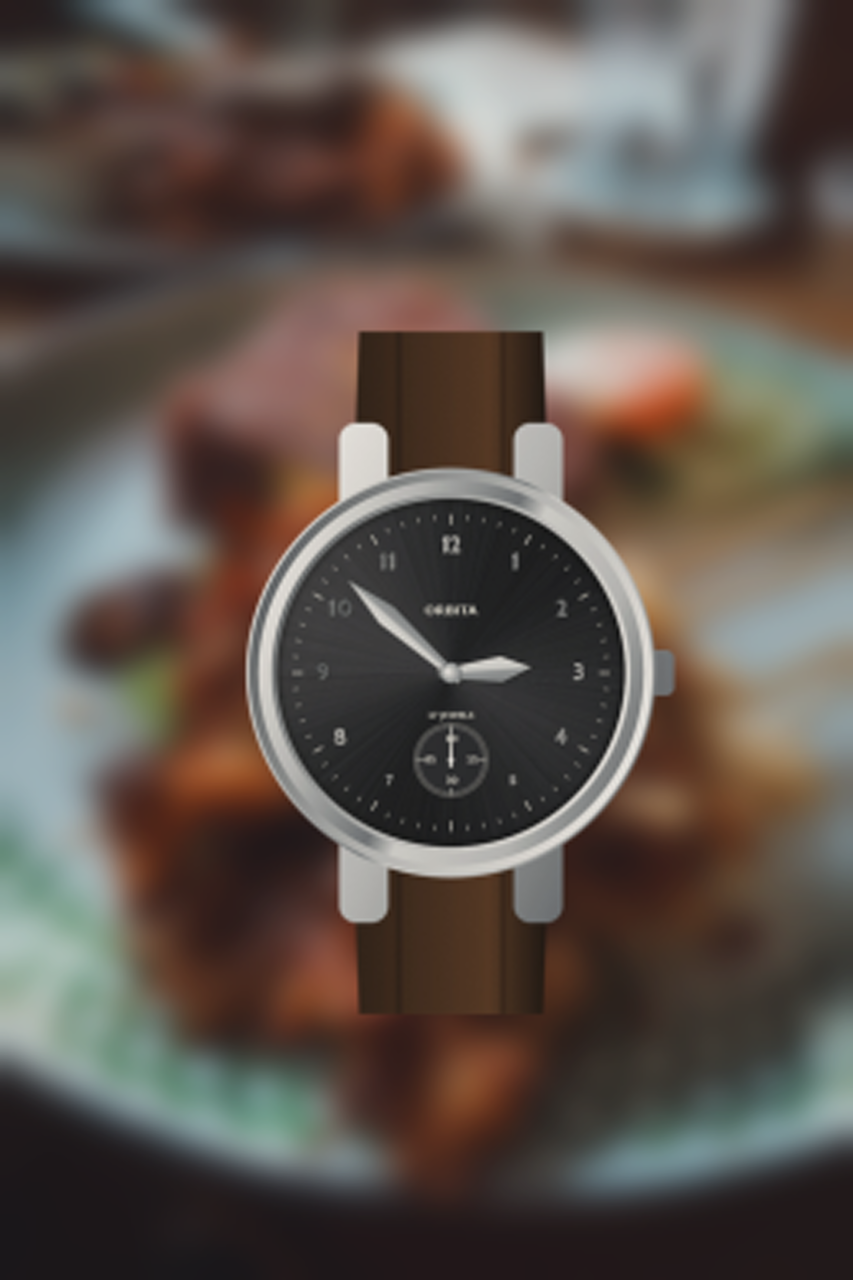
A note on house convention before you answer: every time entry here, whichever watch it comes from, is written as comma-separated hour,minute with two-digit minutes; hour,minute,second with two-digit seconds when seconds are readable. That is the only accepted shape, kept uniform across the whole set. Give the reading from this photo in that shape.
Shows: 2,52
